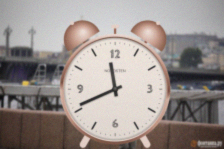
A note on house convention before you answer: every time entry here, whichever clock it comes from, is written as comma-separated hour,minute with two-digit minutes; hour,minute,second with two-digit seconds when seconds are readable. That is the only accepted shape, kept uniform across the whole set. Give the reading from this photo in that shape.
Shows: 11,41
